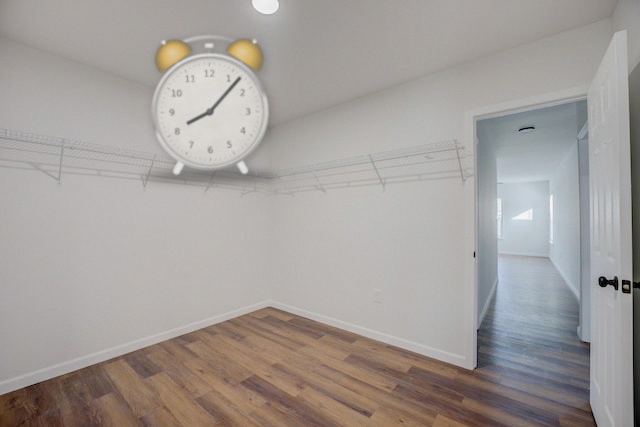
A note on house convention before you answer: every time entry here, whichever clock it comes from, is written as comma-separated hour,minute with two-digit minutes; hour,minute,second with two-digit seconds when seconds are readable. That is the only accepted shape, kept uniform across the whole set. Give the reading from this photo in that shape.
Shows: 8,07
